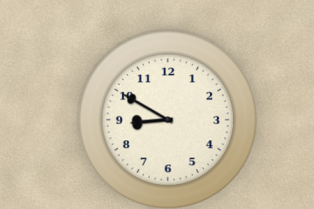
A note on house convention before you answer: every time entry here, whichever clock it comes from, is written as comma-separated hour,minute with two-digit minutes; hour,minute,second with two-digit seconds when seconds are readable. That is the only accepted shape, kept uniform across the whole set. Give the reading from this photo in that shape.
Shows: 8,50
